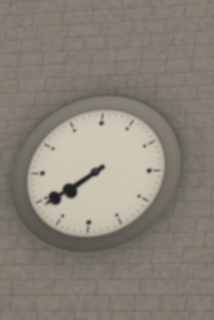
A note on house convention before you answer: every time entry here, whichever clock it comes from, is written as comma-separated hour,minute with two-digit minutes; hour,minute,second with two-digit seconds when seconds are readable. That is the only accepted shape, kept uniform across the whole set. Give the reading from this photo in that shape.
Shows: 7,39
